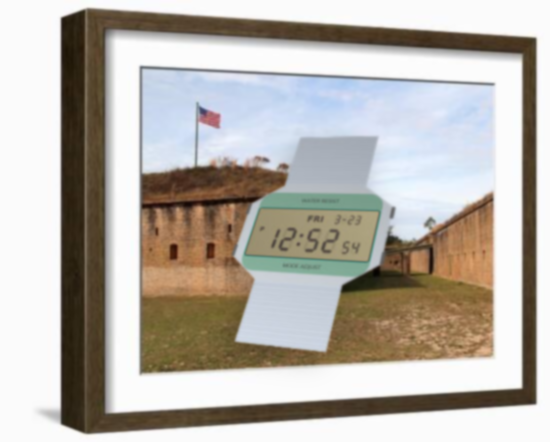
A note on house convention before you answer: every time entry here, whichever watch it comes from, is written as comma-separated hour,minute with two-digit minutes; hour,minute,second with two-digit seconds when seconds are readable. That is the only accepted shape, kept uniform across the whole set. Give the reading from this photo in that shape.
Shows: 12,52,54
